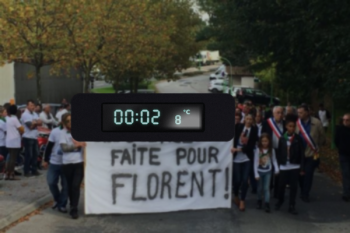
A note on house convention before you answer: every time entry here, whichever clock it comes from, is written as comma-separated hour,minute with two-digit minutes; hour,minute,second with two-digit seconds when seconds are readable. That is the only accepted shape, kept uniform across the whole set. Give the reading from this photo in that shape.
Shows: 0,02
